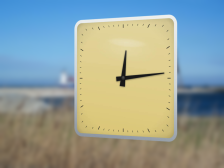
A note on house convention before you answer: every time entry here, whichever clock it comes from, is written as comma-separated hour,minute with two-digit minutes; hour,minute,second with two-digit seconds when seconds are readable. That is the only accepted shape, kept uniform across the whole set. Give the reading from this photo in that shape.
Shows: 12,14
